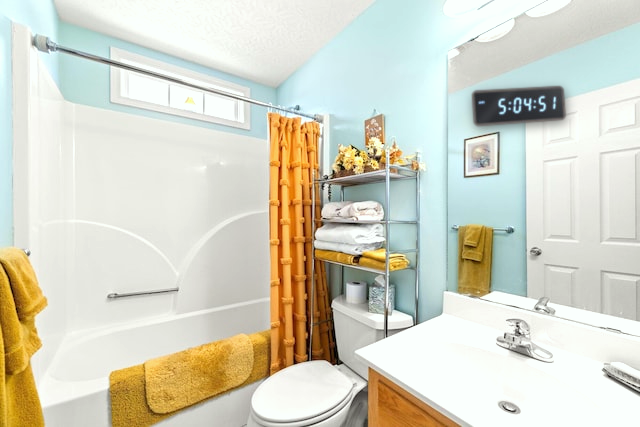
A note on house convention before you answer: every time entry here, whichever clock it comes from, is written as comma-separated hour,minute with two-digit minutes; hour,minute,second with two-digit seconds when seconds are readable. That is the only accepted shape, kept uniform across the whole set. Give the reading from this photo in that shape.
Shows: 5,04,51
